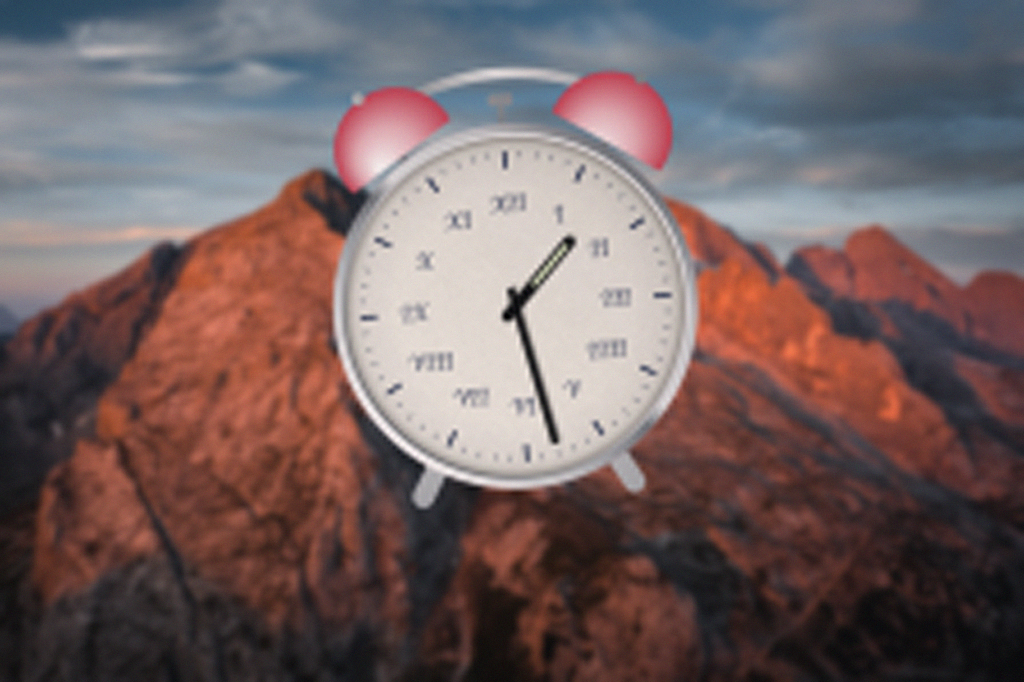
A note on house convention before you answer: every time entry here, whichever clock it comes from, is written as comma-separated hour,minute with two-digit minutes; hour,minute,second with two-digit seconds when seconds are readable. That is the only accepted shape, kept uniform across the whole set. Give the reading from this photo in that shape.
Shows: 1,28
